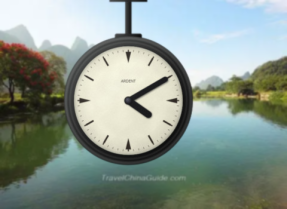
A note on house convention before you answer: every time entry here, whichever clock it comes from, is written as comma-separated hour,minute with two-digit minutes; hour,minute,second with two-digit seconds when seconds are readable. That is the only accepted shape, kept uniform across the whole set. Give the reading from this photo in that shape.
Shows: 4,10
